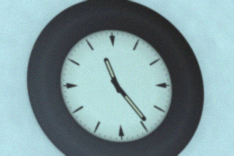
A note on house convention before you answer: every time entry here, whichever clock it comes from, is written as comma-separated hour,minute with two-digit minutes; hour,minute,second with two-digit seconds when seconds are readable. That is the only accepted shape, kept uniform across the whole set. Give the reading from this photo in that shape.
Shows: 11,24
